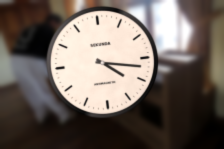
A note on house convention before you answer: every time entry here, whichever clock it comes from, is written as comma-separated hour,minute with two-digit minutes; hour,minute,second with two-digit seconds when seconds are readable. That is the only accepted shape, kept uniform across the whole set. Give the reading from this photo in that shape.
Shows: 4,17
